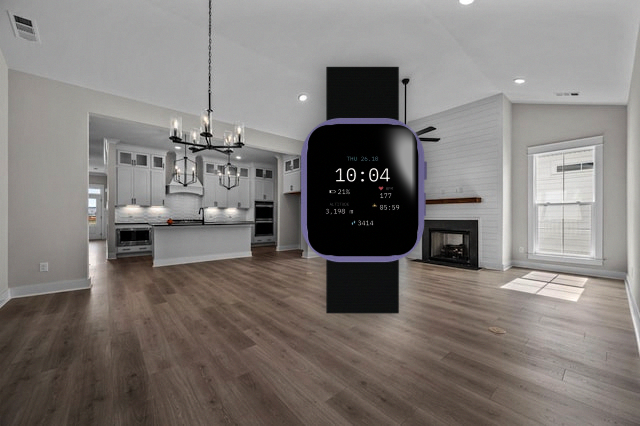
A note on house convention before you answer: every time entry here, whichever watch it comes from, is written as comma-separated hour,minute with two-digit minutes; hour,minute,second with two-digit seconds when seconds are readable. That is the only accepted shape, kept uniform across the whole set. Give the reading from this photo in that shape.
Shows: 10,04
